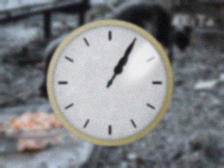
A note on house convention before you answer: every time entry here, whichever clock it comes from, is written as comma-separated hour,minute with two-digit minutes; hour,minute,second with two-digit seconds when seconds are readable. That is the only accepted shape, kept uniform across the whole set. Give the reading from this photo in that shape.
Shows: 1,05
